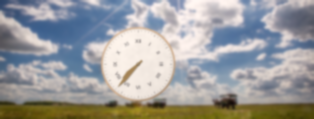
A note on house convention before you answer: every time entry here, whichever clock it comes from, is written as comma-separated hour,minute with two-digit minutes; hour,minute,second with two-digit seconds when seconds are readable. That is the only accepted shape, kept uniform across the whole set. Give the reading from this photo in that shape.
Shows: 7,37
